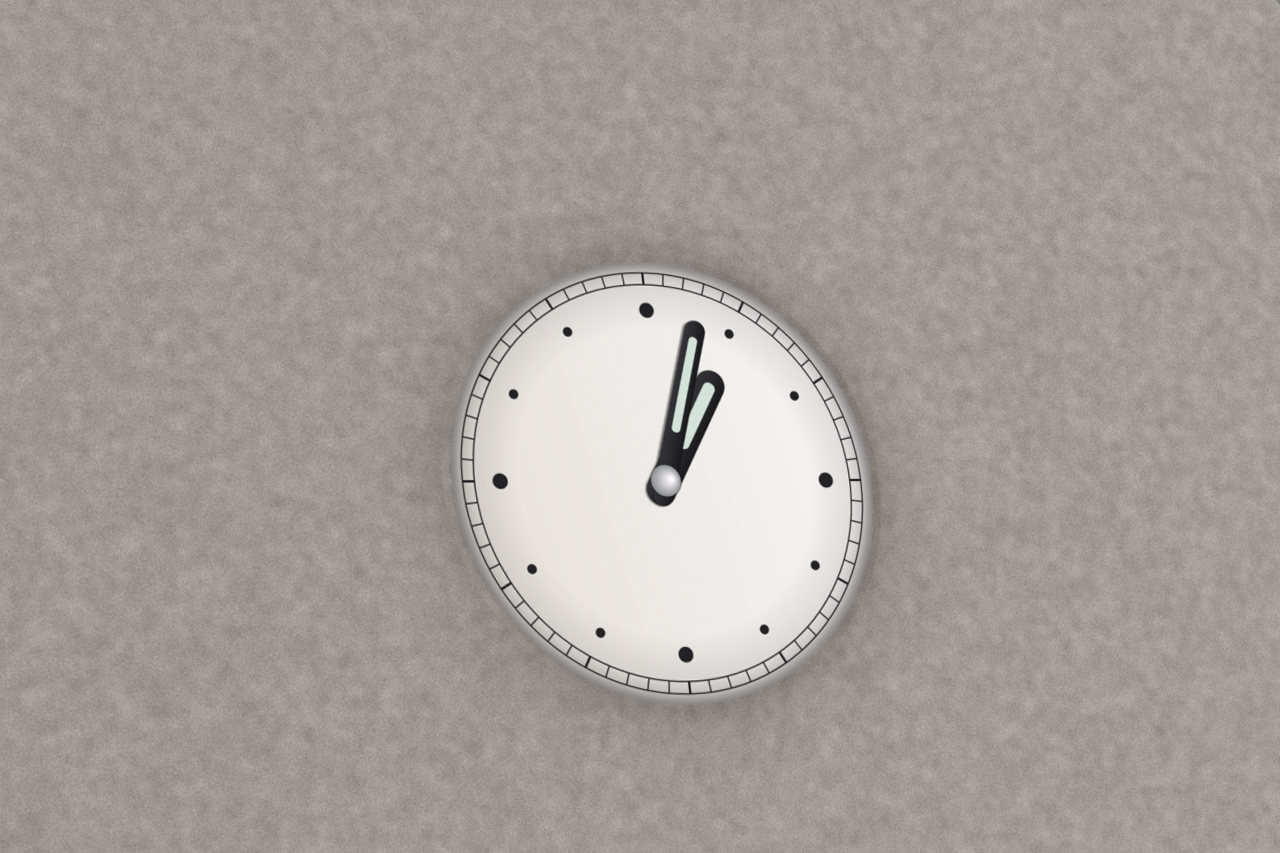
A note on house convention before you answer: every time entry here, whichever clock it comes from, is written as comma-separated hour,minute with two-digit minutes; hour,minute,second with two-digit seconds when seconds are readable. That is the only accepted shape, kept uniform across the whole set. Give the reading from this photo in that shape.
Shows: 1,03
